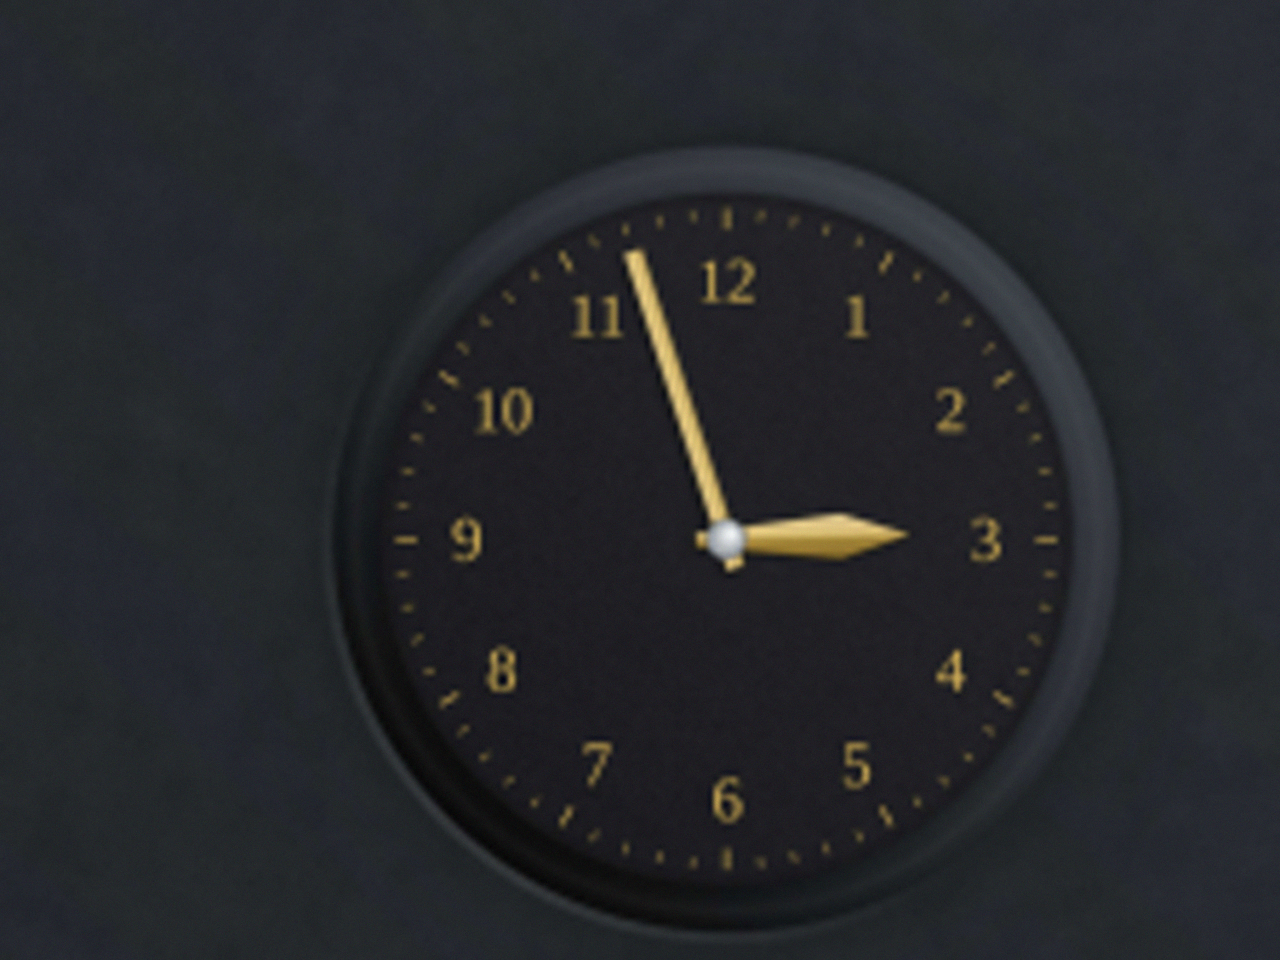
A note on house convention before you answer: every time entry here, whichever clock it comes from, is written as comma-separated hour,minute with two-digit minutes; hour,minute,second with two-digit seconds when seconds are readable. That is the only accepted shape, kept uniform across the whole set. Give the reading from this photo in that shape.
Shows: 2,57
